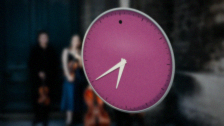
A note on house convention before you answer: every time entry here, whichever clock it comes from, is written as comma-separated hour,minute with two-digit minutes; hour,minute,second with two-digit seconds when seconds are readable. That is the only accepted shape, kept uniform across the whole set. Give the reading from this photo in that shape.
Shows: 6,40
